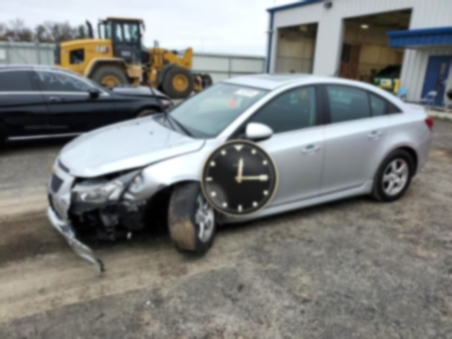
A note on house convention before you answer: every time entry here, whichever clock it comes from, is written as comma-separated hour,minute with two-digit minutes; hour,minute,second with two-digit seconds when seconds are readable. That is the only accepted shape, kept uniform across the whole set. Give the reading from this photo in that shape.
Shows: 12,15
